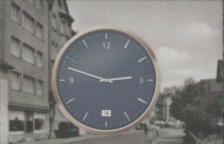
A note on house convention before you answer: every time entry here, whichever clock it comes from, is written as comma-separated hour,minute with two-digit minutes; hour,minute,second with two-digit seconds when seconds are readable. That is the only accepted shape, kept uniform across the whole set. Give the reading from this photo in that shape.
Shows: 2,48
